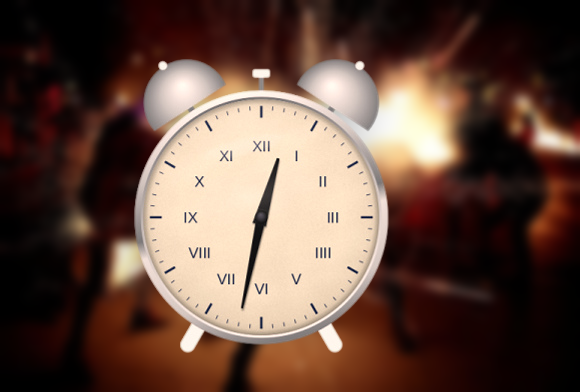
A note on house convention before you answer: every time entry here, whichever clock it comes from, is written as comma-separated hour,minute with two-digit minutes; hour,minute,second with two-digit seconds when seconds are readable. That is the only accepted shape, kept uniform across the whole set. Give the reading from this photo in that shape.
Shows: 12,32
